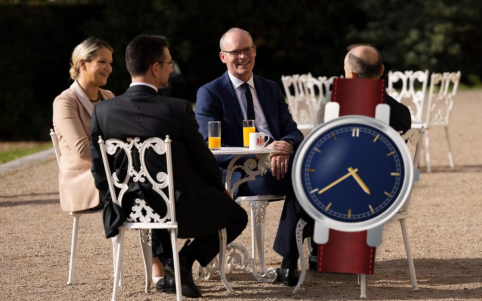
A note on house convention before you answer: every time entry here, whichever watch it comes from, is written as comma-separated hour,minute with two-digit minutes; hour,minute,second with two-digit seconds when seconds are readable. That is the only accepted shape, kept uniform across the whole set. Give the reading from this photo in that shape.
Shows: 4,39
